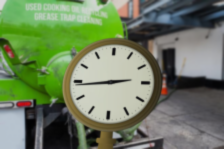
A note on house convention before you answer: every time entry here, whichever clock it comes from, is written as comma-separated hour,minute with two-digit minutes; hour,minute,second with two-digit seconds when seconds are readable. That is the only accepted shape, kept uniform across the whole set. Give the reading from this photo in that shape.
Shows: 2,44
